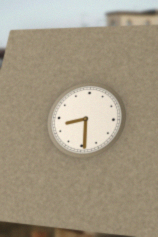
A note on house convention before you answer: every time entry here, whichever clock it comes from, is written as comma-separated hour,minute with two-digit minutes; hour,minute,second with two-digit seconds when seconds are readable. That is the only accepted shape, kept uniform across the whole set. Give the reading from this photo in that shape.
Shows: 8,29
